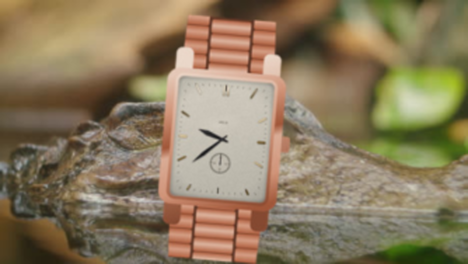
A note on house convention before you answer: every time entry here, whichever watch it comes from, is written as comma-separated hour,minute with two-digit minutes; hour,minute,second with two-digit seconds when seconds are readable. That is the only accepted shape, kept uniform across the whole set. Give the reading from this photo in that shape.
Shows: 9,38
